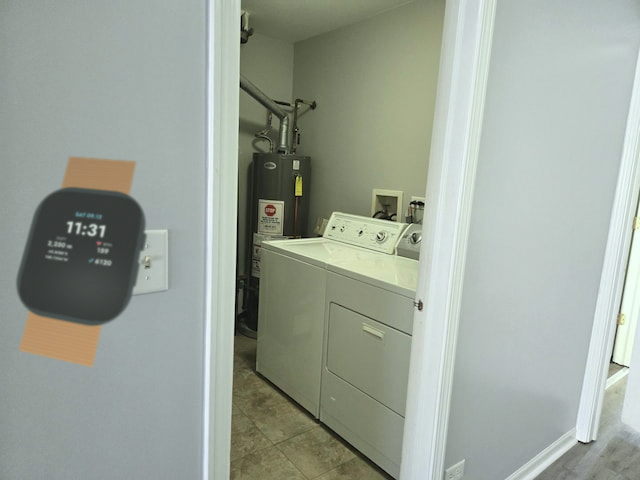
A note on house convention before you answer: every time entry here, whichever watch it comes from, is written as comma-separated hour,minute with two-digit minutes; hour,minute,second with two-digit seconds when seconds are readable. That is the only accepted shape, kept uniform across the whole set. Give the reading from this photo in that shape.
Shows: 11,31
